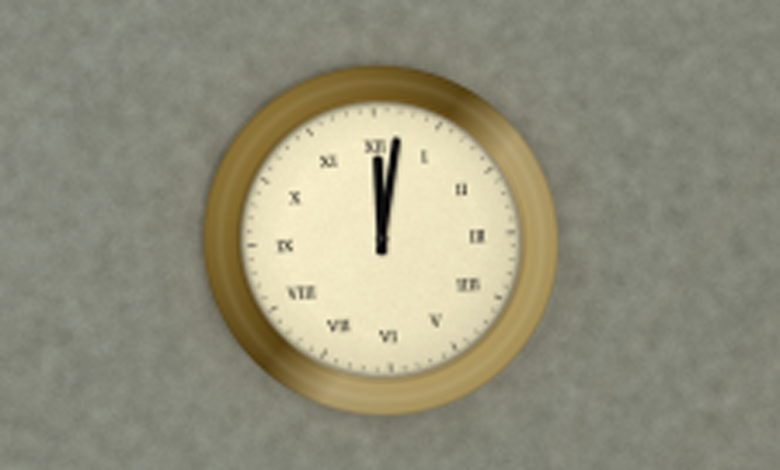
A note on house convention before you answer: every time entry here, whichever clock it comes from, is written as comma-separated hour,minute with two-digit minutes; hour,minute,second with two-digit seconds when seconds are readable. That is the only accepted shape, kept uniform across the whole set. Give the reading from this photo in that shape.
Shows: 12,02
